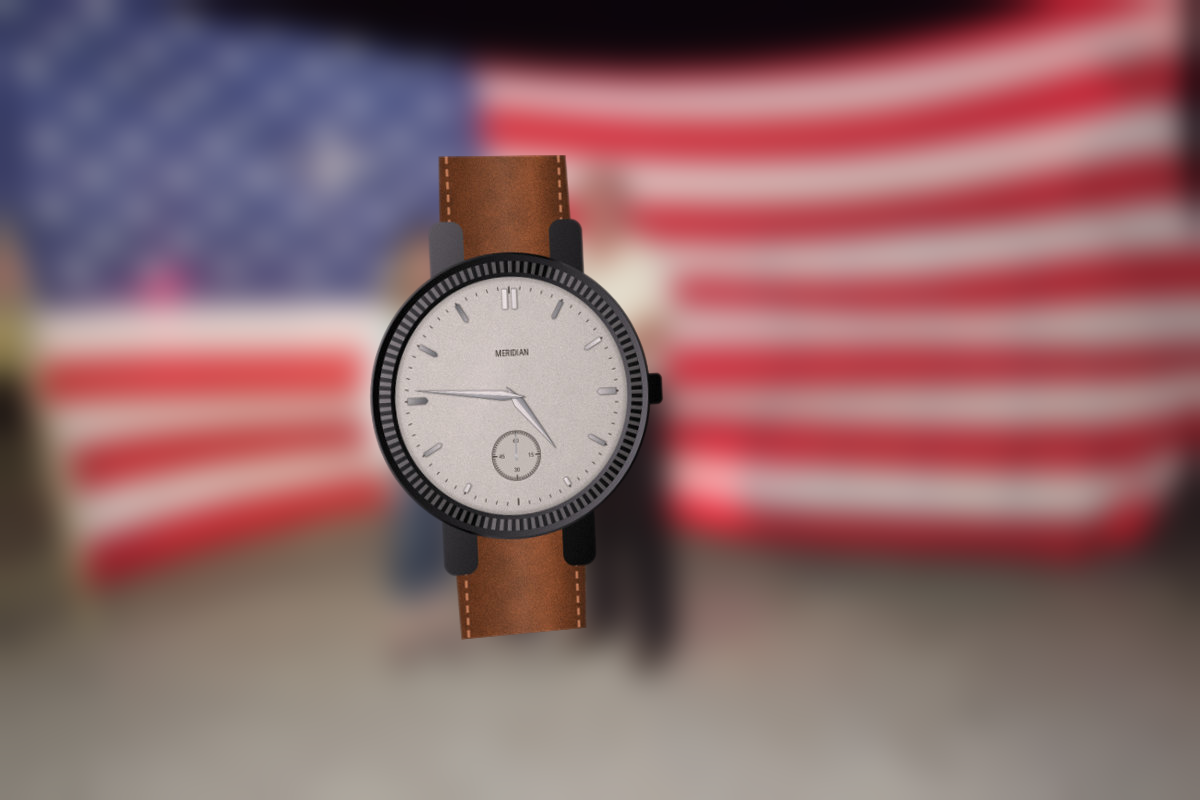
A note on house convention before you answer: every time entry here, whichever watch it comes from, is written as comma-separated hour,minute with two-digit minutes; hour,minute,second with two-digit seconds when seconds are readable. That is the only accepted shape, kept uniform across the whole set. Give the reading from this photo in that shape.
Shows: 4,46
